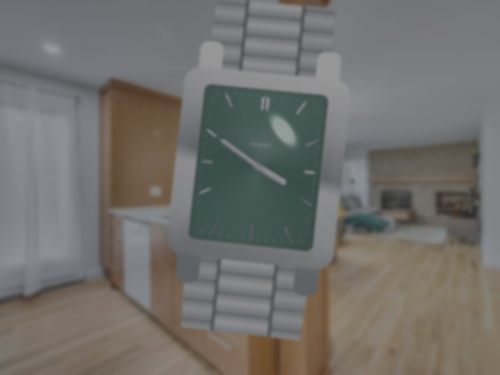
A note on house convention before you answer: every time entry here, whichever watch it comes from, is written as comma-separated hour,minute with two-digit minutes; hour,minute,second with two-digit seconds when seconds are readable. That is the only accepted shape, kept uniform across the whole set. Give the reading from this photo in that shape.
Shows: 3,50
